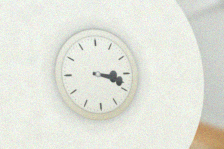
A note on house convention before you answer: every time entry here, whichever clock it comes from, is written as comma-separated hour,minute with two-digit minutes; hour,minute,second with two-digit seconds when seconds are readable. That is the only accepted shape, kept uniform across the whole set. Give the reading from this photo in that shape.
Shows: 3,18
